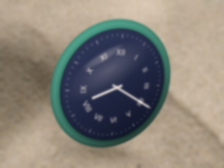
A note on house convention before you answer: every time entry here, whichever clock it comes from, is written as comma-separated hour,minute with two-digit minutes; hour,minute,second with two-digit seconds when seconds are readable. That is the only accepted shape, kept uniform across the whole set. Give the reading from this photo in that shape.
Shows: 8,20
